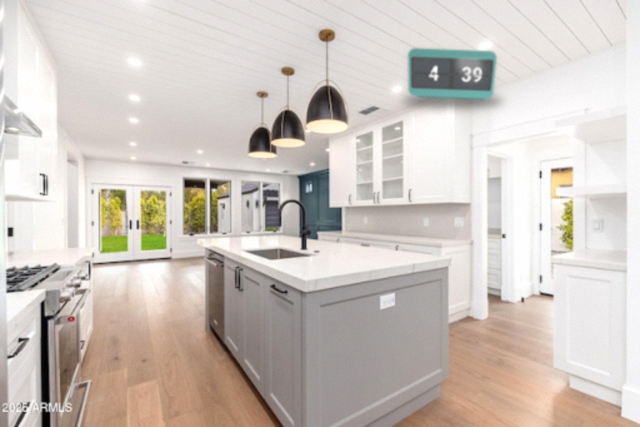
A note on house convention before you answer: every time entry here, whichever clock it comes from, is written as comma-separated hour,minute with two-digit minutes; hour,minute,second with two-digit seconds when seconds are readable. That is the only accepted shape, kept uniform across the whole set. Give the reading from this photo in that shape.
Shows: 4,39
